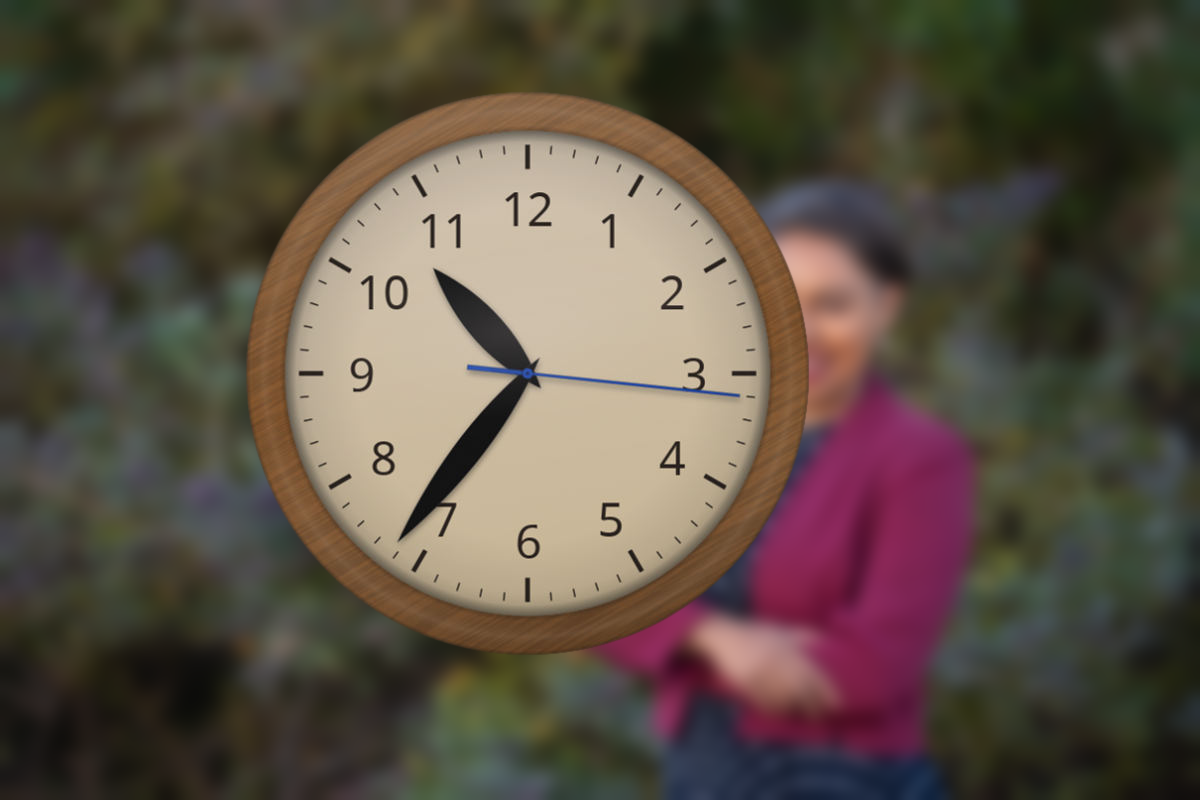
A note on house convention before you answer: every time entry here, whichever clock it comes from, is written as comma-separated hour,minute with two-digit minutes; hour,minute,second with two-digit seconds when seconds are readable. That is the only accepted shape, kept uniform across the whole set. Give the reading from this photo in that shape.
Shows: 10,36,16
